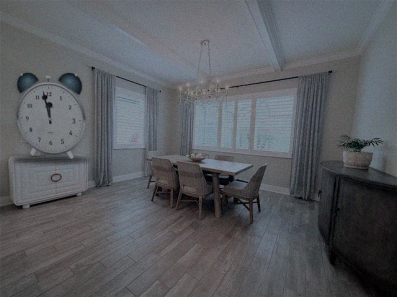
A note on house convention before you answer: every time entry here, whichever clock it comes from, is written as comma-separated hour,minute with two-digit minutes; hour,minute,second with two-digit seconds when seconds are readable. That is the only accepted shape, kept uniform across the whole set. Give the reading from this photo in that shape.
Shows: 11,58
